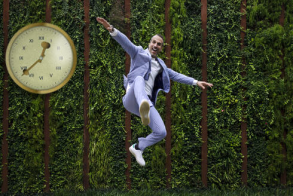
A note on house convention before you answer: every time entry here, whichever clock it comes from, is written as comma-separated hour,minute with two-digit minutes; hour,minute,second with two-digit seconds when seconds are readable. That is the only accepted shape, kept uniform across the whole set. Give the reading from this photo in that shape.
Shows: 12,38
